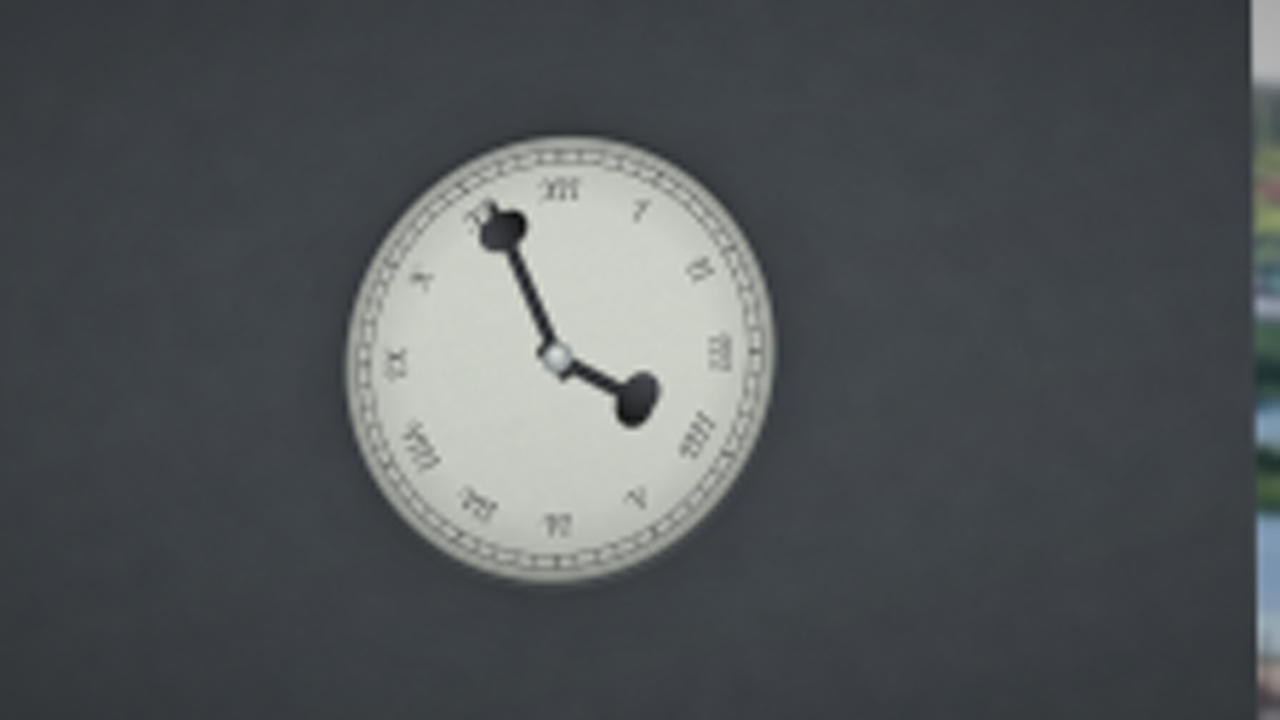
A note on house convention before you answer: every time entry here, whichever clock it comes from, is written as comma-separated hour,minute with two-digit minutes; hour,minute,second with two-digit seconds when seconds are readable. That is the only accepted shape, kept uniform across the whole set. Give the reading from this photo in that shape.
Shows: 3,56
